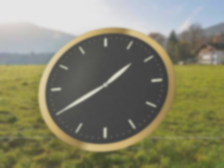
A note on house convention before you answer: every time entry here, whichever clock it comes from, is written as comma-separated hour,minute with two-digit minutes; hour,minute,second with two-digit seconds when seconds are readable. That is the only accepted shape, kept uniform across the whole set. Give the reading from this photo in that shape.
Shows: 1,40
